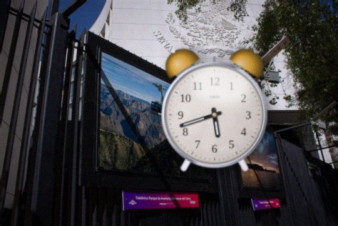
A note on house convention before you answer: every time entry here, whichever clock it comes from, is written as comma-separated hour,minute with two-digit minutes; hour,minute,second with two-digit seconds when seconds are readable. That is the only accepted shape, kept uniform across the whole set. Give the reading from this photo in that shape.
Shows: 5,42
